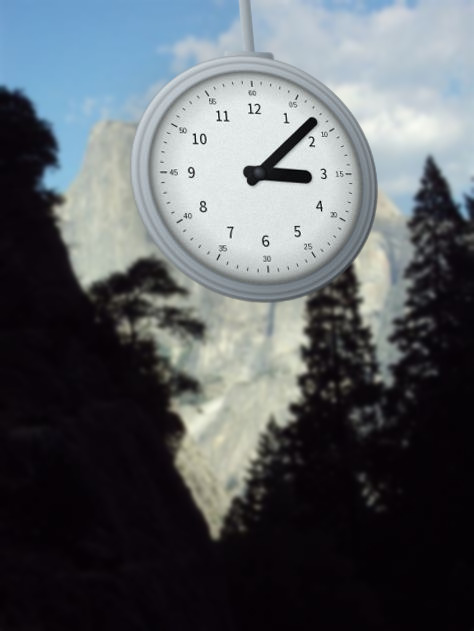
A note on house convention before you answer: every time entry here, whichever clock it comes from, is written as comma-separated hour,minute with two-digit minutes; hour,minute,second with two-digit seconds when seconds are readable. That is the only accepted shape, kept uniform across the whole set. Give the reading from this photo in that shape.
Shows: 3,08
